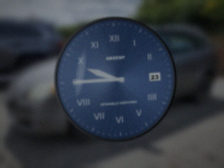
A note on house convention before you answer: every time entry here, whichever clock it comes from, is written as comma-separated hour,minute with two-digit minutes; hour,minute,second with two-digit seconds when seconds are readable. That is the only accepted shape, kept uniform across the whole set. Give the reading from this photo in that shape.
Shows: 9,45
